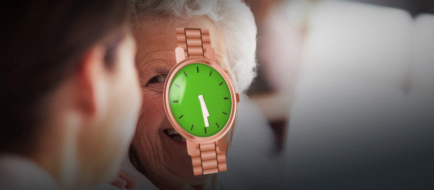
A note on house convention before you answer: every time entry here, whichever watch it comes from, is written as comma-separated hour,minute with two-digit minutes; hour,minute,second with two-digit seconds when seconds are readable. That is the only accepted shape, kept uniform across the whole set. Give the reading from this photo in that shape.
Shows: 5,29
